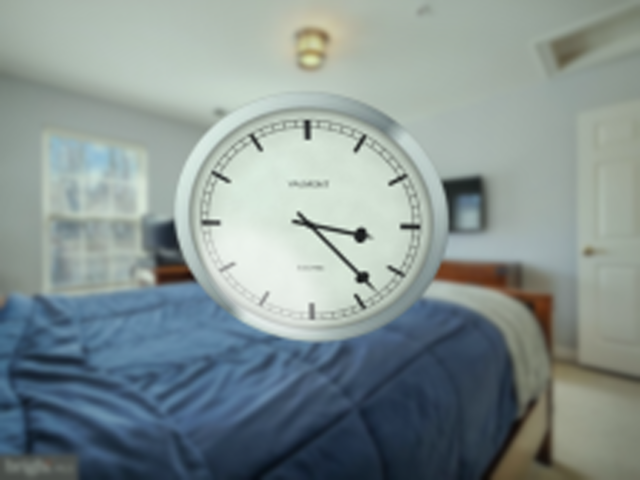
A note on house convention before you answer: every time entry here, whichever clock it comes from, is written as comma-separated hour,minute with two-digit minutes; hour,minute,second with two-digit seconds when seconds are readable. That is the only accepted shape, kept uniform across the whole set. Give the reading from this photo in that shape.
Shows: 3,23
